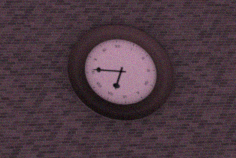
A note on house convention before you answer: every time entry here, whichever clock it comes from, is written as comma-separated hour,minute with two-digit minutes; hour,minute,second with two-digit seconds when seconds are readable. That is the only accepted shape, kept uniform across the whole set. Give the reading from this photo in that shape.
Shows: 6,46
